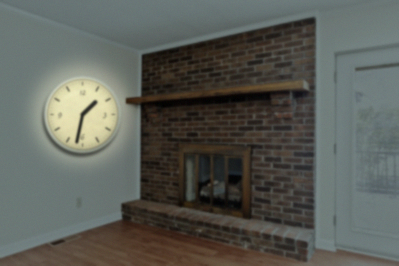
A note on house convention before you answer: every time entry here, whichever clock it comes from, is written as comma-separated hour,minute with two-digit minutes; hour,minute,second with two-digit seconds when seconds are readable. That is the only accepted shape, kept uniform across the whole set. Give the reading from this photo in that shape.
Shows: 1,32
